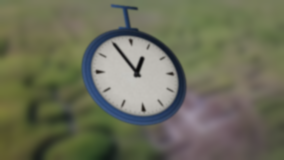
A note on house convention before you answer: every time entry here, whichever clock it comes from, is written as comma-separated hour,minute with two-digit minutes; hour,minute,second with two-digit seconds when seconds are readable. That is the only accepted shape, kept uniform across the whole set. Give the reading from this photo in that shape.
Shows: 12,55
